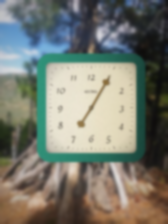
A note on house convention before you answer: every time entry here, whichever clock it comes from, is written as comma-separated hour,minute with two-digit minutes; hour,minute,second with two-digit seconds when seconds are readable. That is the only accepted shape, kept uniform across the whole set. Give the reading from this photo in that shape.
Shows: 7,05
